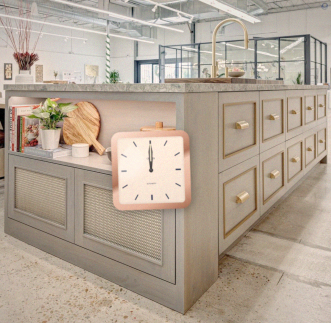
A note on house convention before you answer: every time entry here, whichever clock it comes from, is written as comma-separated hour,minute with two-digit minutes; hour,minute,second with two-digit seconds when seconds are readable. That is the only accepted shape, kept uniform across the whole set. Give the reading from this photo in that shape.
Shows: 12,00
